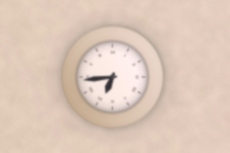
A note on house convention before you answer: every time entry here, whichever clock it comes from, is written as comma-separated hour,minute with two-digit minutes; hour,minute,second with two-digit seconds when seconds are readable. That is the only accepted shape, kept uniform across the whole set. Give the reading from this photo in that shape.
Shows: 6,44
